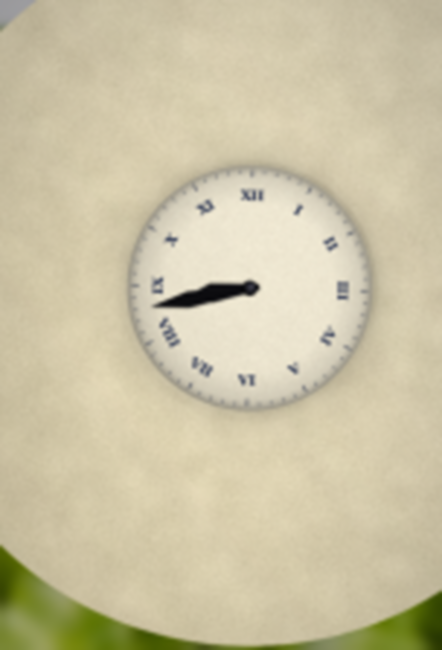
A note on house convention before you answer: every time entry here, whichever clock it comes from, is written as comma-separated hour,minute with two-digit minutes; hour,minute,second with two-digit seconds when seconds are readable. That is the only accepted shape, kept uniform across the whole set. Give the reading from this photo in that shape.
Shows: 8,43
